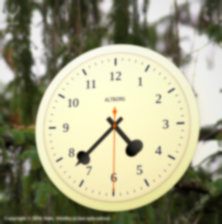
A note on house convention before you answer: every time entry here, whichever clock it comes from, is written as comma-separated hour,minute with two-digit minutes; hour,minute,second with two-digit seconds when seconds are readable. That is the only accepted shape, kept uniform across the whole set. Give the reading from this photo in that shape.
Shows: 4,37,30
